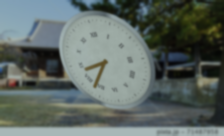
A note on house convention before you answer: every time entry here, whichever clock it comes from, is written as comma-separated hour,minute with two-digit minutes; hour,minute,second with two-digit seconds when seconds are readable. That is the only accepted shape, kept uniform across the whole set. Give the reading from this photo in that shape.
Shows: 8,37
